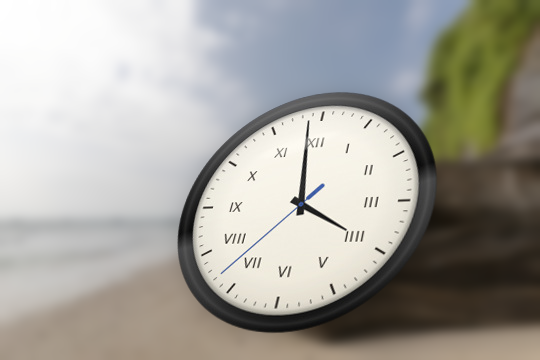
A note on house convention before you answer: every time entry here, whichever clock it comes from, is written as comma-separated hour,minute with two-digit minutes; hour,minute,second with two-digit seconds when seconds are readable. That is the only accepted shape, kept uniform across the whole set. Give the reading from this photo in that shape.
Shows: 3,58,37
